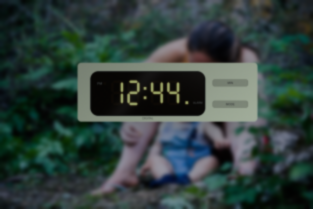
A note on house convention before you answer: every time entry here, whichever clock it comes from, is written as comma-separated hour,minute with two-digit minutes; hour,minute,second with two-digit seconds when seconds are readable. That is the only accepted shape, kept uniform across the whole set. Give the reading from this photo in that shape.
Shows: 12,44
